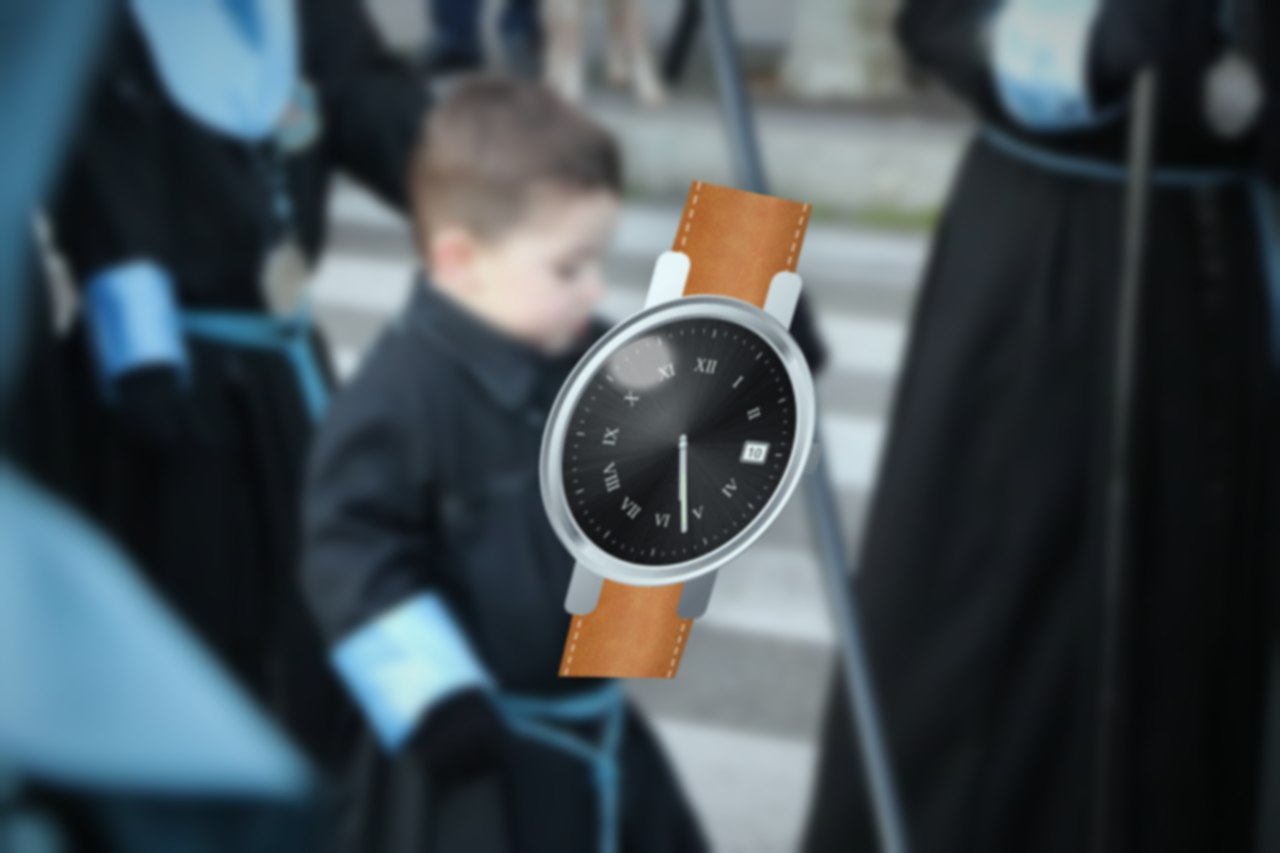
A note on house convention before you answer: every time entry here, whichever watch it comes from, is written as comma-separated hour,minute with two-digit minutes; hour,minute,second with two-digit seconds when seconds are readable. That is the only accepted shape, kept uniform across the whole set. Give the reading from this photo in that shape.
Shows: 5,27
